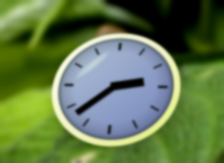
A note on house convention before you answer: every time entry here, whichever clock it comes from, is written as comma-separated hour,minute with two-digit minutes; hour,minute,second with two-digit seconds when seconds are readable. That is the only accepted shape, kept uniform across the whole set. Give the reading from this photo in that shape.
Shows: 2,38
